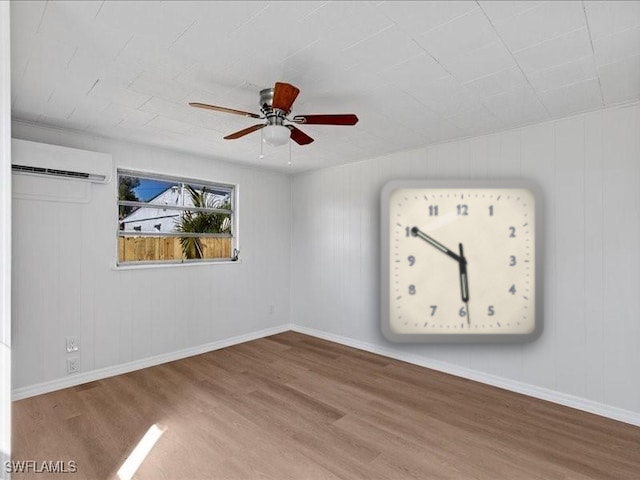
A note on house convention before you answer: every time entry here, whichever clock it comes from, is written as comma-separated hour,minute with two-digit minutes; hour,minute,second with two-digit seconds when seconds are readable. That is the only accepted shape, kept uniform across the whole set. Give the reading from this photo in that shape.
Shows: 5,50,29
